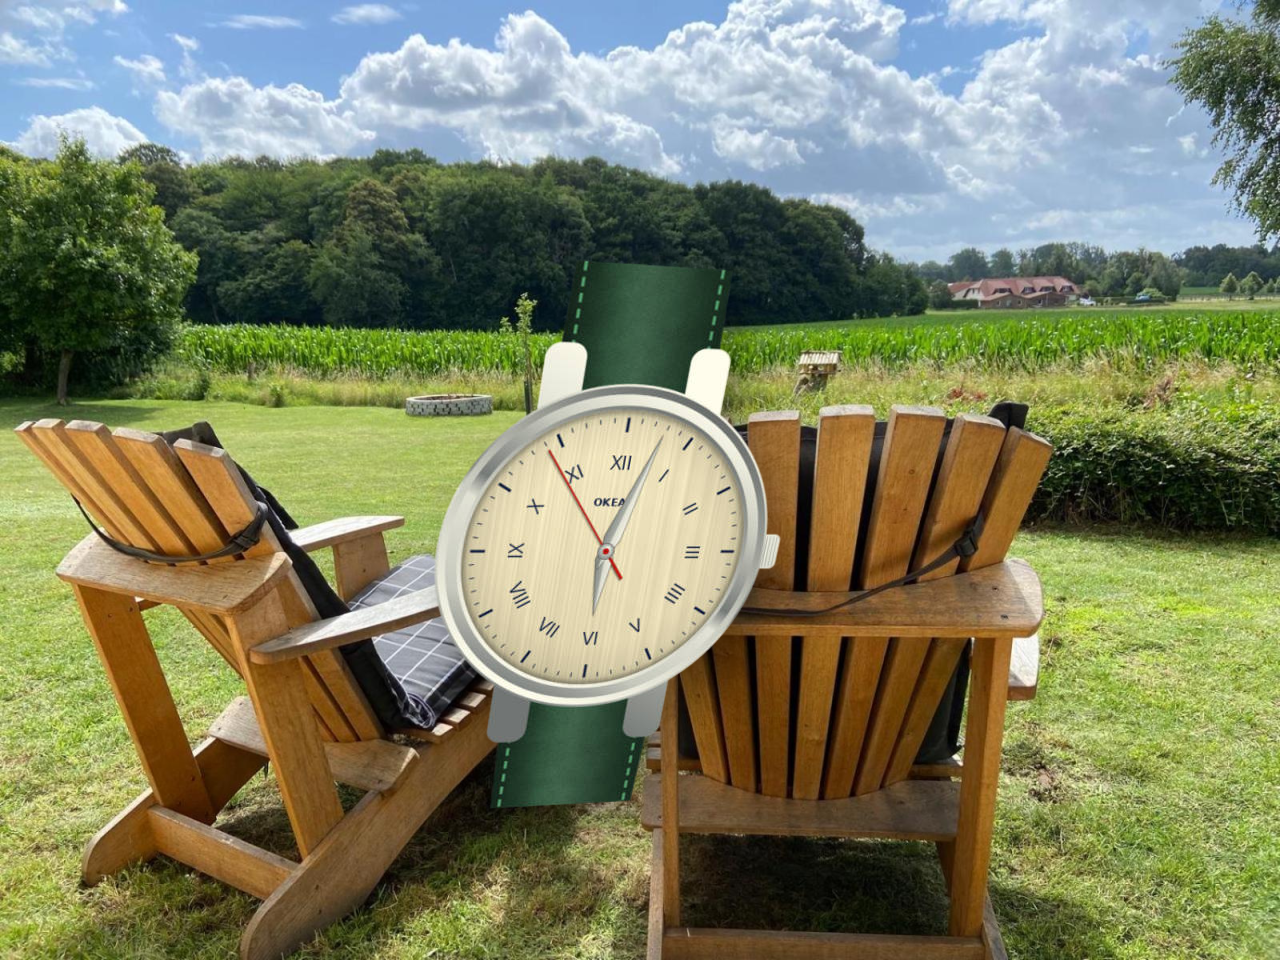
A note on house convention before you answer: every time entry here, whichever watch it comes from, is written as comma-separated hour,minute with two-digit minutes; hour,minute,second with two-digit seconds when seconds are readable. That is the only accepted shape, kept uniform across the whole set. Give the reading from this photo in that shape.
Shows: 6,02,54
